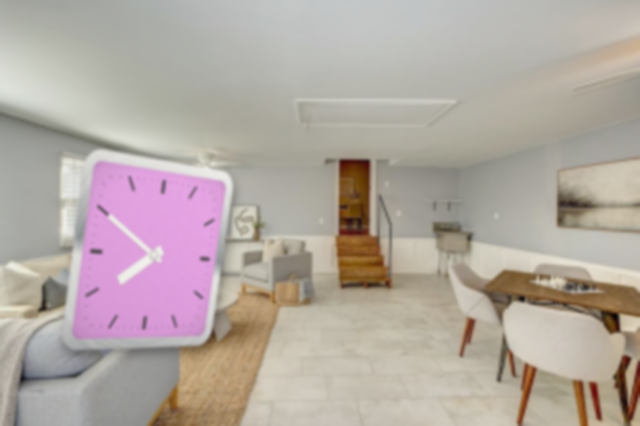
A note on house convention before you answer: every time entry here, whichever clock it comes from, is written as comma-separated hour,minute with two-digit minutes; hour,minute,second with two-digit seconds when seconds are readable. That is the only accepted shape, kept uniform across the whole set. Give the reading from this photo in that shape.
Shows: 7,50
